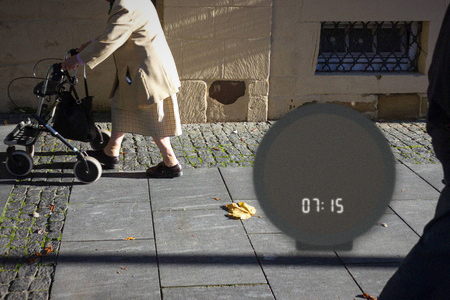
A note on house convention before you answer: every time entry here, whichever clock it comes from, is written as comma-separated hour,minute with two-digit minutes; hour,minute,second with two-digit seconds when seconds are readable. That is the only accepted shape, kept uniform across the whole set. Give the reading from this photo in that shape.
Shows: 7,15
